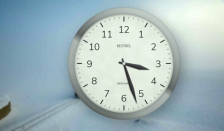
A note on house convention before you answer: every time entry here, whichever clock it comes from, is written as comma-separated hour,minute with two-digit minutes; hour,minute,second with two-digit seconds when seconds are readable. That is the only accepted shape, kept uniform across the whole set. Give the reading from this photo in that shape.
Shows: 3,27
